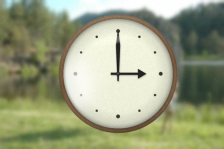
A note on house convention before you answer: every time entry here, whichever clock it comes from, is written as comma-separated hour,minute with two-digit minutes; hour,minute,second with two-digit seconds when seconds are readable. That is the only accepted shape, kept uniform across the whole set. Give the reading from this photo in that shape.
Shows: 3,00
